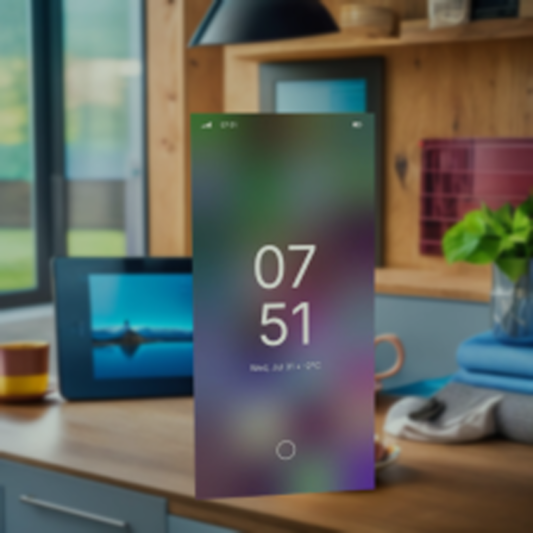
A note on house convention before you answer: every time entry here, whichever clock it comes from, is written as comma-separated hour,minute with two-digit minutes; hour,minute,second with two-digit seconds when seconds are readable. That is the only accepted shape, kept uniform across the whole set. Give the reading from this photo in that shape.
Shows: 7,51
